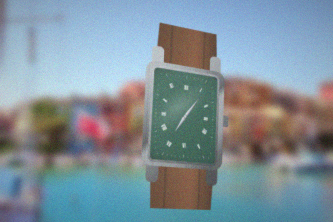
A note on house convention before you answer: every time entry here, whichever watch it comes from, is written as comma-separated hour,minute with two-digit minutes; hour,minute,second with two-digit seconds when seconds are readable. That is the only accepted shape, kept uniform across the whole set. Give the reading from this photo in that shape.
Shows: 7,06
